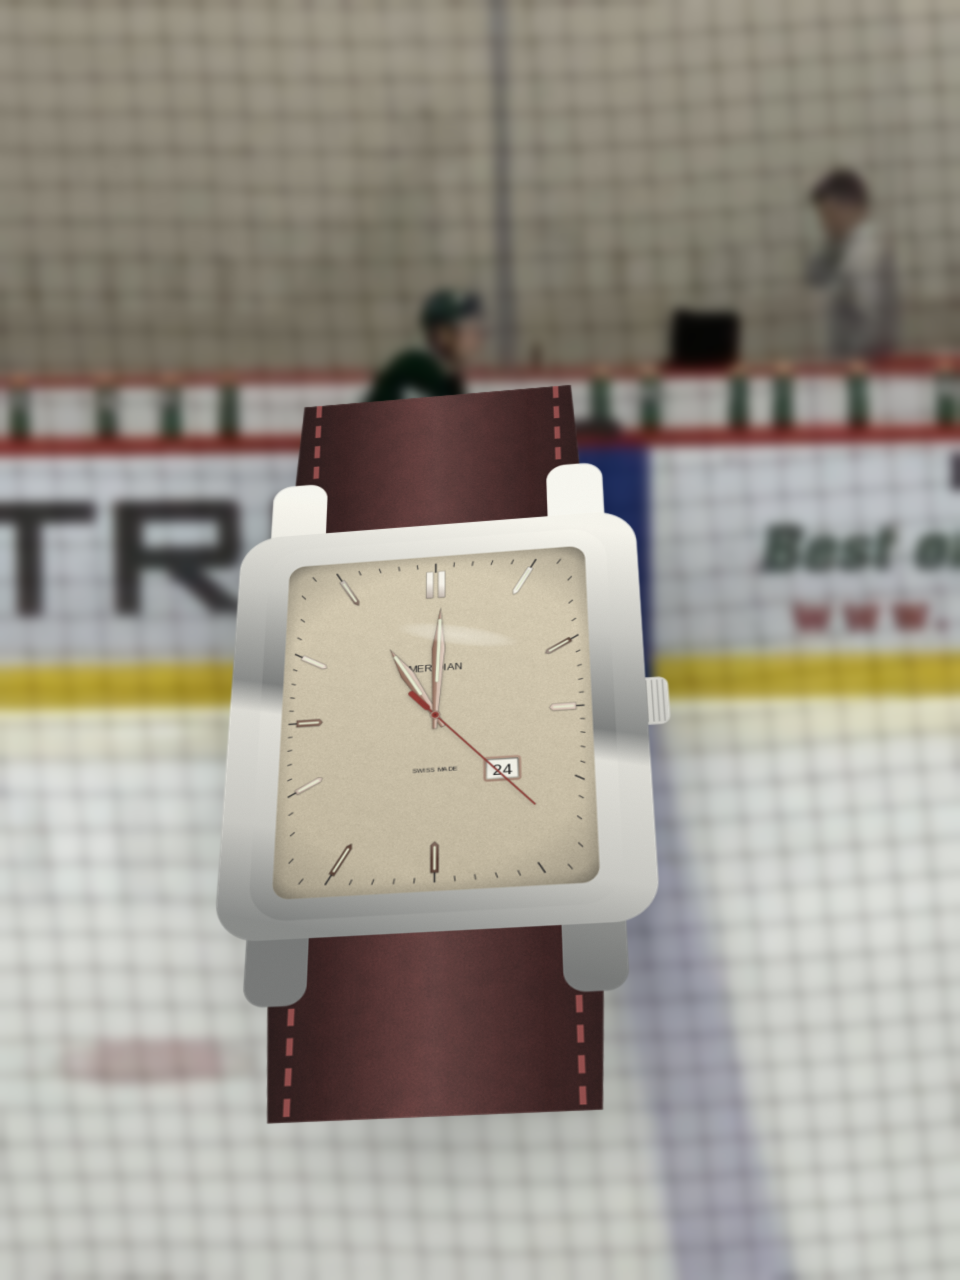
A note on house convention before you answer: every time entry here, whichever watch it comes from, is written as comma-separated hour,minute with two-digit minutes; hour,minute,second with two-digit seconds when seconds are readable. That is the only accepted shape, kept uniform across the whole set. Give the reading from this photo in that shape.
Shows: 11,00,23
